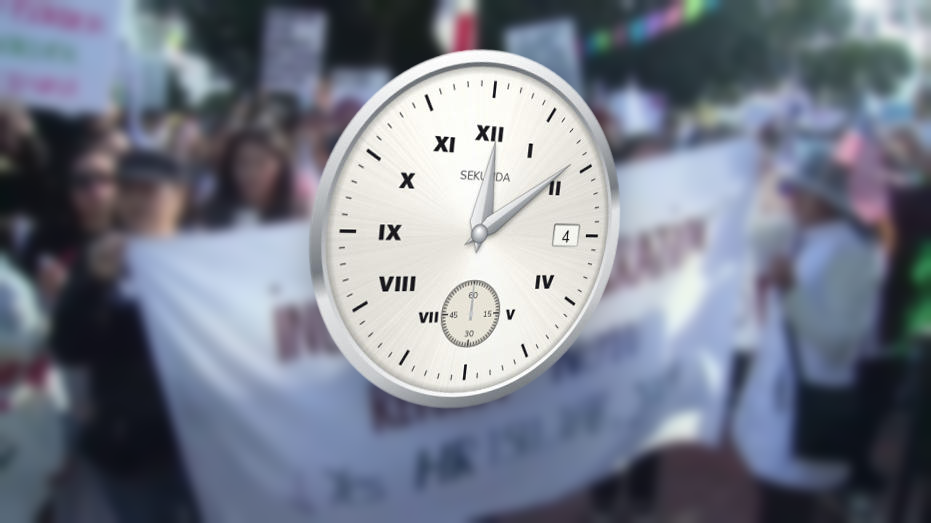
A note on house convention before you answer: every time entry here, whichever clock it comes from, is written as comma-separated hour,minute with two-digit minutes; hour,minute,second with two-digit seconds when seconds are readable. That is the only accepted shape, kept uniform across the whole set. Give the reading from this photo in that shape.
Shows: 12,09
